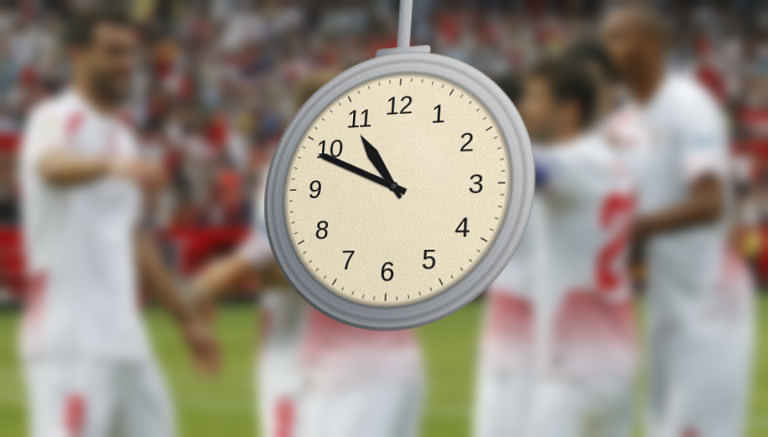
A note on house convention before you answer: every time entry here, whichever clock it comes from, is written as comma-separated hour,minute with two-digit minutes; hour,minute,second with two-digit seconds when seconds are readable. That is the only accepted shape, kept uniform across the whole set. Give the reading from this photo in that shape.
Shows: 10,49
